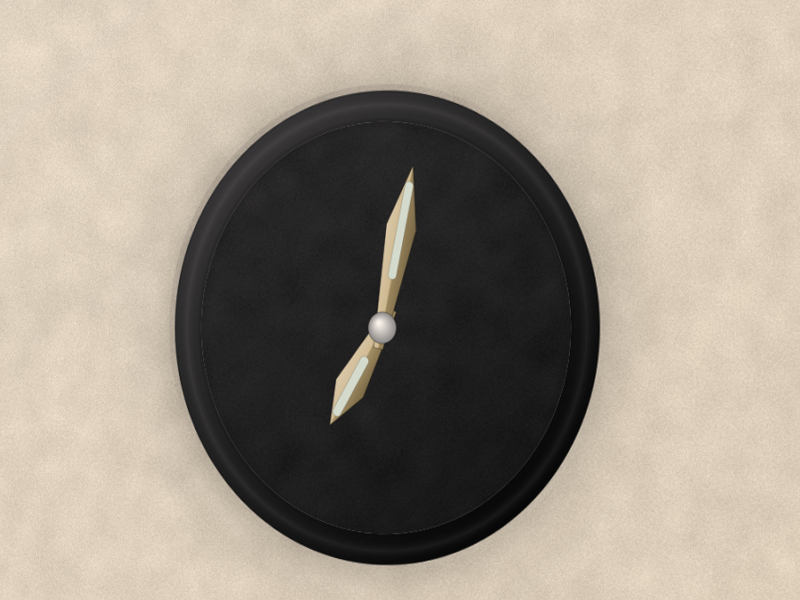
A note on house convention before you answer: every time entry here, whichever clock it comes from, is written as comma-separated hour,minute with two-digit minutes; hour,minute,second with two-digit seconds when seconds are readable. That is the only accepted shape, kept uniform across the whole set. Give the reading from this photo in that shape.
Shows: 7,02
